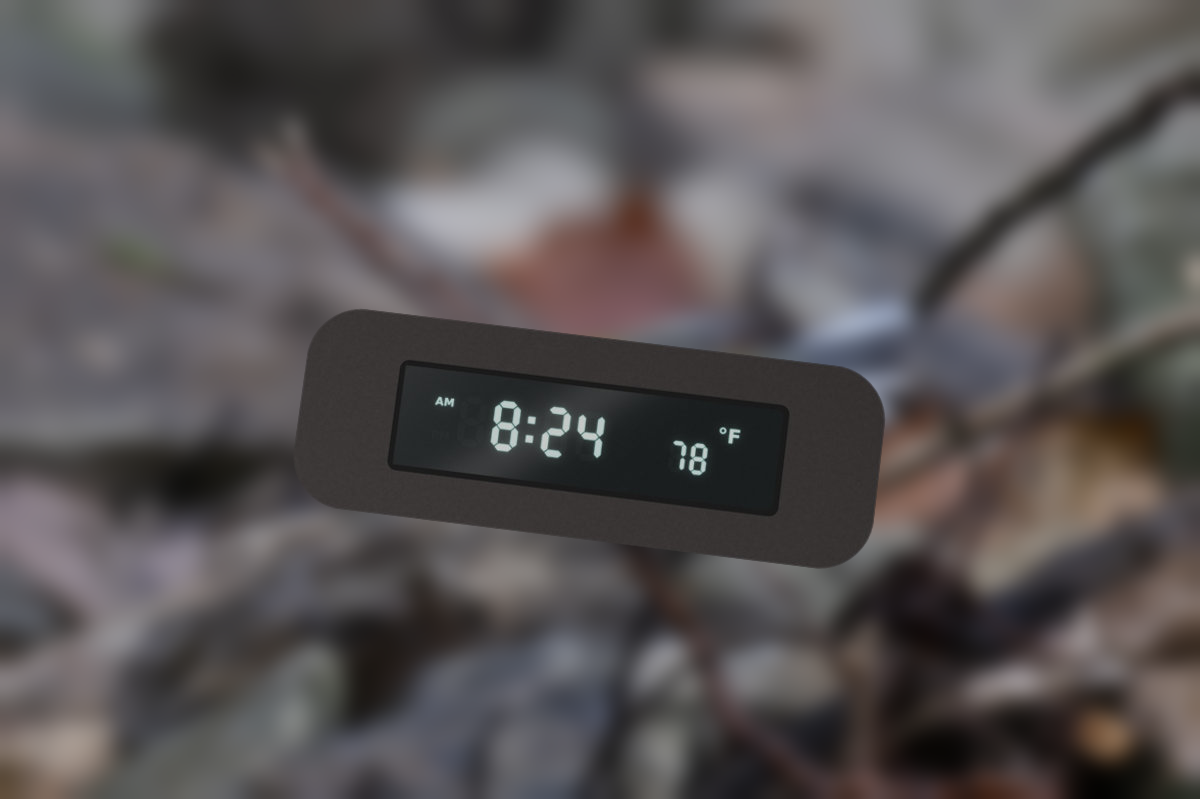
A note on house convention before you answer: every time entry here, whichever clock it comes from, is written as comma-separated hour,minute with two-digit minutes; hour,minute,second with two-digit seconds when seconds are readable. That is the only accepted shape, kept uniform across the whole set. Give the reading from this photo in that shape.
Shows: 8,24
